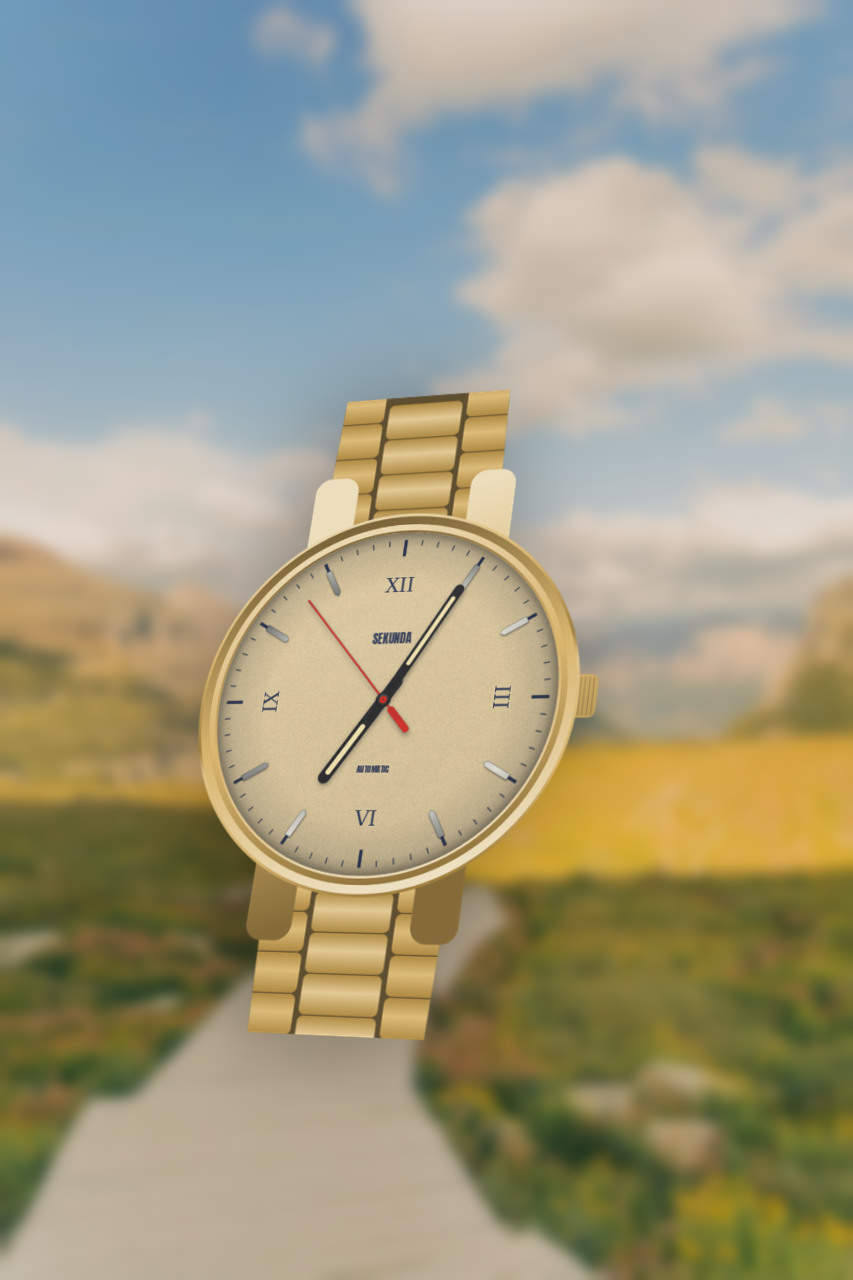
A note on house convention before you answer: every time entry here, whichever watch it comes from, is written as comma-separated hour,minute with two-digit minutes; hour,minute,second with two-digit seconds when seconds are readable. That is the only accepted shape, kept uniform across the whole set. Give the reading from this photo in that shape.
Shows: 7,04,53
